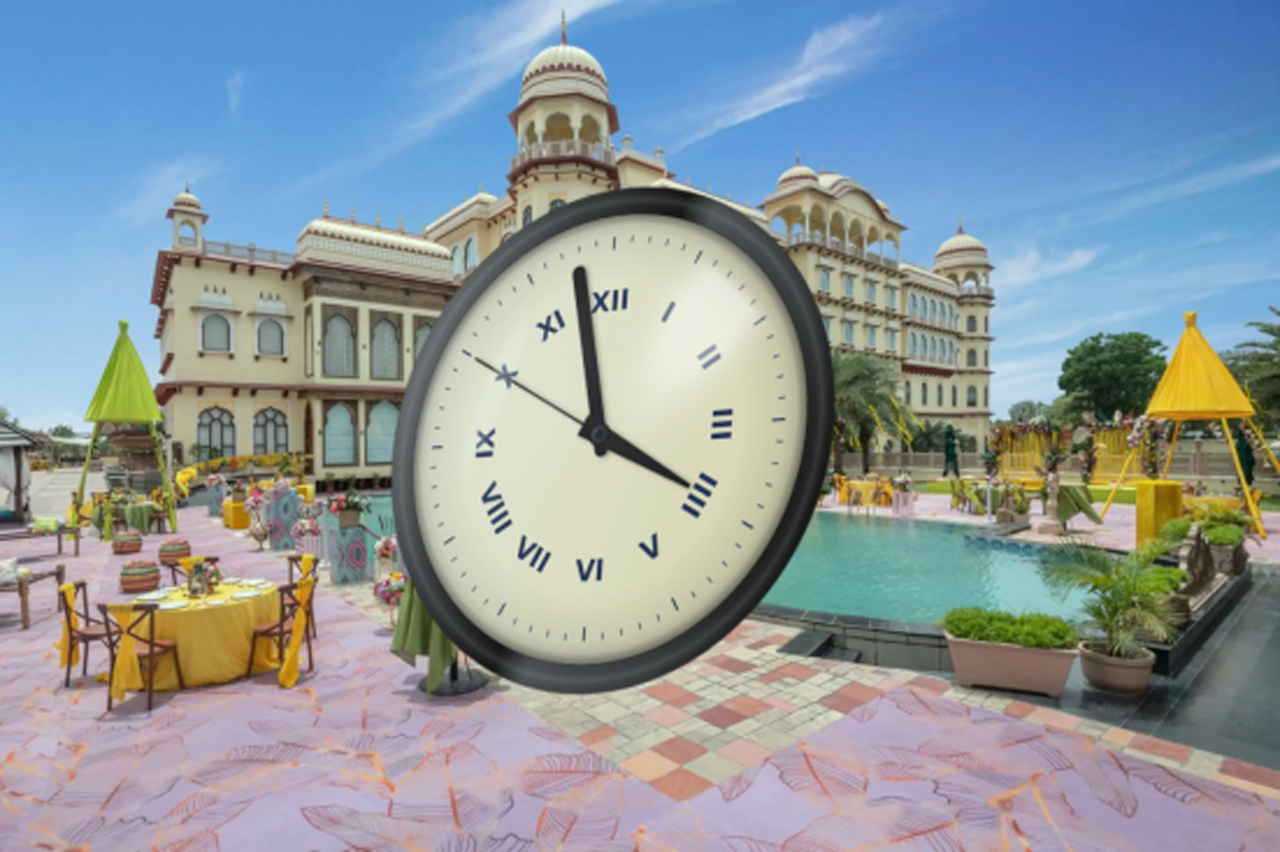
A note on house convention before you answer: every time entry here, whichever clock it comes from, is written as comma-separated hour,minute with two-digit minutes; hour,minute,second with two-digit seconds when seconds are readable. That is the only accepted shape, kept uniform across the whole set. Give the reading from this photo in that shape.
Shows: 3,57,50
